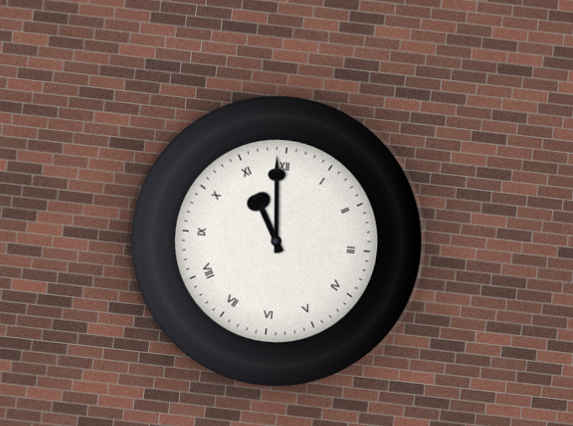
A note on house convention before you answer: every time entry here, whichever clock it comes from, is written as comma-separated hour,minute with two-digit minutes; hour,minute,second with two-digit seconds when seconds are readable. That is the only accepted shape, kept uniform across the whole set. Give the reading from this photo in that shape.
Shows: 10,59
